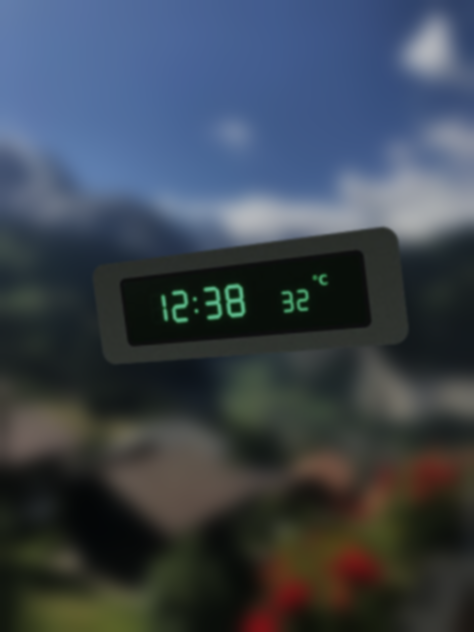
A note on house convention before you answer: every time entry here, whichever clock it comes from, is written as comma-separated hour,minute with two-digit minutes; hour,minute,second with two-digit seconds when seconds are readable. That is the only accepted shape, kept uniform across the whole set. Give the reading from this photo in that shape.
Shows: 12,38
